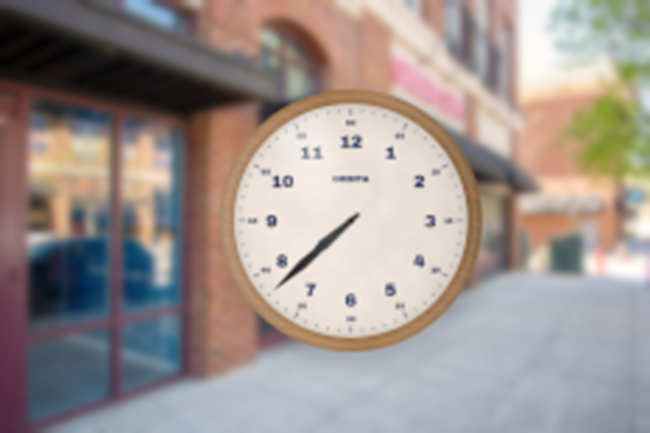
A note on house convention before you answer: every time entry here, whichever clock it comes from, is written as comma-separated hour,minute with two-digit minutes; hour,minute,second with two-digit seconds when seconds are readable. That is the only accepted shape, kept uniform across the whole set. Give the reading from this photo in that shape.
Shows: 7,38
